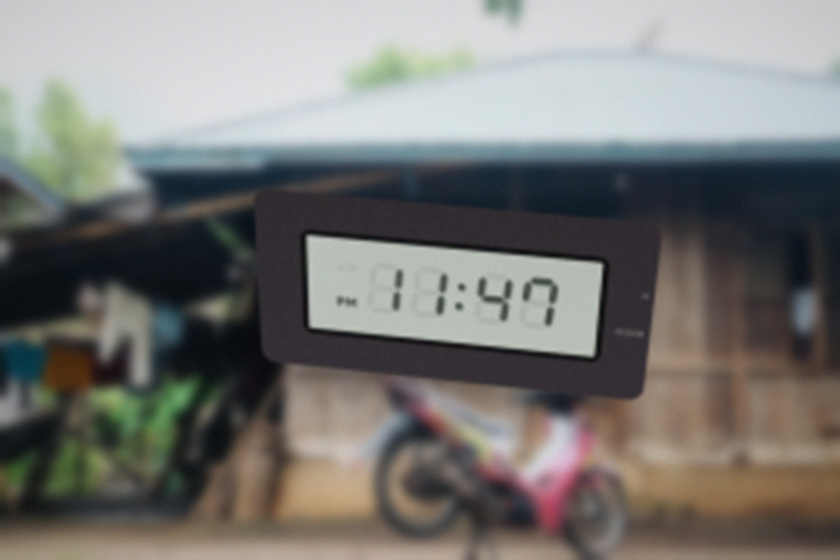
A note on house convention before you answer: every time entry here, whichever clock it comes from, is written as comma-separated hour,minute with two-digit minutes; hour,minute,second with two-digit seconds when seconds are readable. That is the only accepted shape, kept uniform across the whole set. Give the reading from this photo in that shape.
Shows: 11,47
